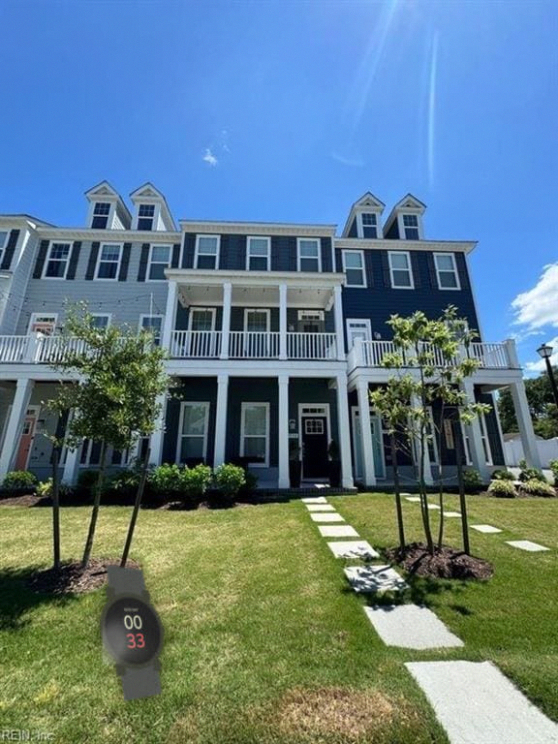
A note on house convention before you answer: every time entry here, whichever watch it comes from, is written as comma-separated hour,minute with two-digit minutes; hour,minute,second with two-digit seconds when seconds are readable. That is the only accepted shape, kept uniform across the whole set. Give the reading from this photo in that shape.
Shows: 0,33
